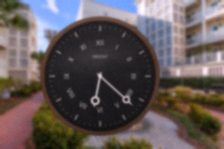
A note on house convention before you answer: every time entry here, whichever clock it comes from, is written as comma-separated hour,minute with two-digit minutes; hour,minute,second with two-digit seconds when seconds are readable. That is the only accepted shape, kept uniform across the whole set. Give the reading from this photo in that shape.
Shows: 6,22
